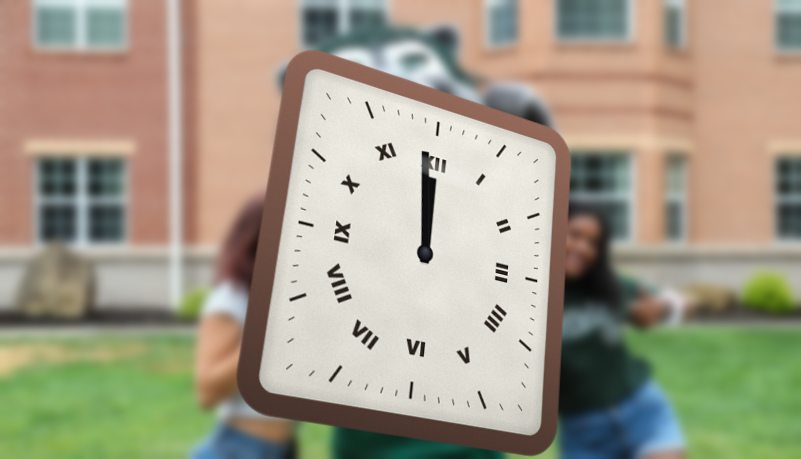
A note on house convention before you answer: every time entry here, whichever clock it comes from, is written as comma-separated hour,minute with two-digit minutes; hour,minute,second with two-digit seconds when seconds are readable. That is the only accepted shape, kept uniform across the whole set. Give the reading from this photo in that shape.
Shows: 11,59
